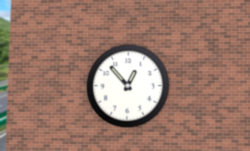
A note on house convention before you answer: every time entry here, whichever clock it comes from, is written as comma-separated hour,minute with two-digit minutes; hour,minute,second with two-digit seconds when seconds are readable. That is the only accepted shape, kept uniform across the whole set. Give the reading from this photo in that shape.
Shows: 12,53
